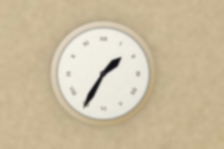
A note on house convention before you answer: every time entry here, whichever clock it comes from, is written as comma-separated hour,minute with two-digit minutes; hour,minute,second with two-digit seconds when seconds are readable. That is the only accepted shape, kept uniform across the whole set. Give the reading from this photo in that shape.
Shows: 1,35
